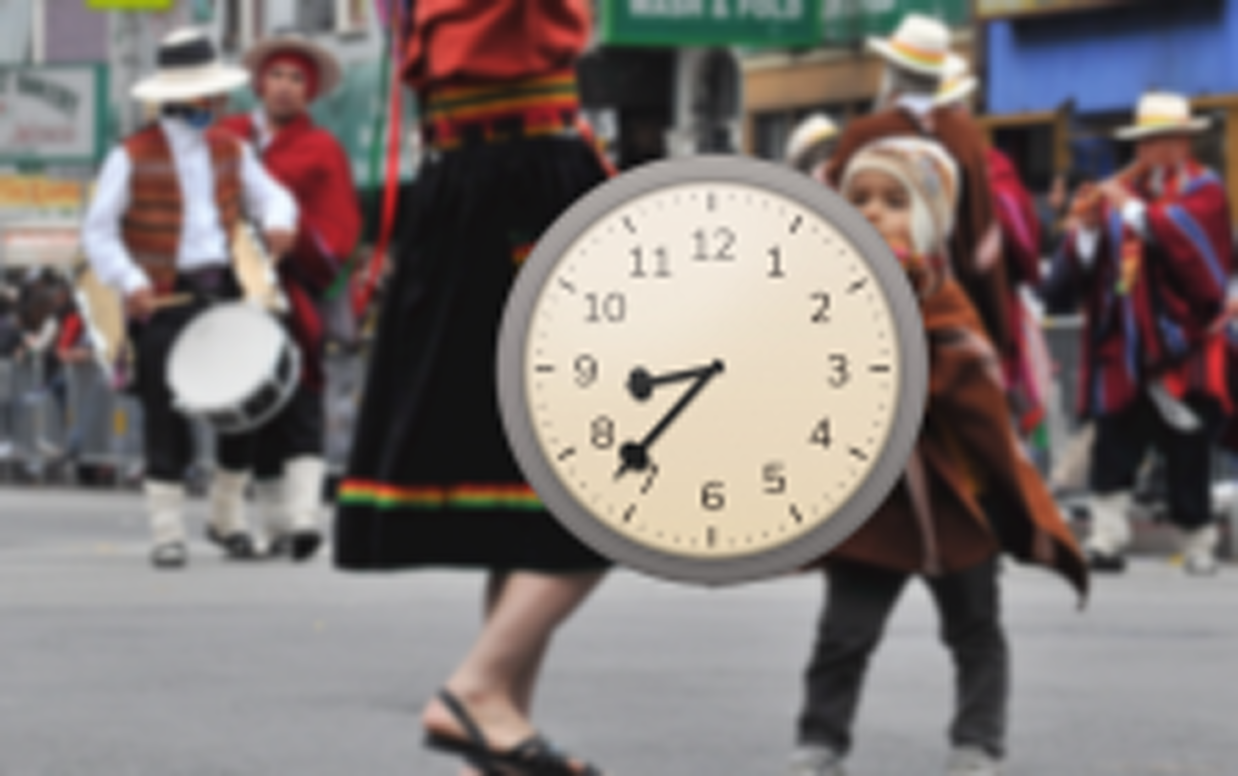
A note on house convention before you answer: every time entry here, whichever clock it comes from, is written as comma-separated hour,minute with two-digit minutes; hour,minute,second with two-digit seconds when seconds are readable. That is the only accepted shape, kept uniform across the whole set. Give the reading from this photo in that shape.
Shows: 8,37
